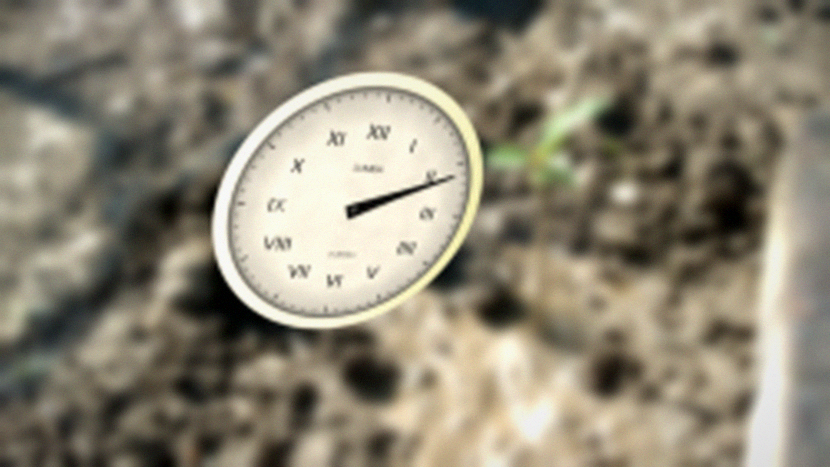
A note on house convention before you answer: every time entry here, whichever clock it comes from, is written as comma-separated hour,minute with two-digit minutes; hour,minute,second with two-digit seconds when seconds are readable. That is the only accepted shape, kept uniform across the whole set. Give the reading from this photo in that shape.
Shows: 2,11
